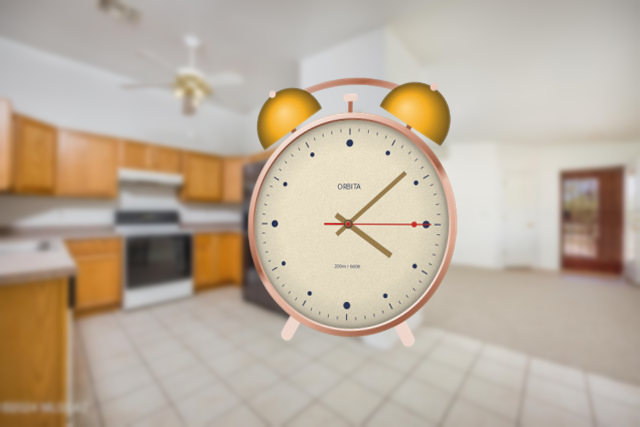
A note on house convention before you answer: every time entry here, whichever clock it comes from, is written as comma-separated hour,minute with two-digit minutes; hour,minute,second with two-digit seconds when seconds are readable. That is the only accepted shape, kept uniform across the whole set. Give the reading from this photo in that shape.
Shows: 4,08,15
